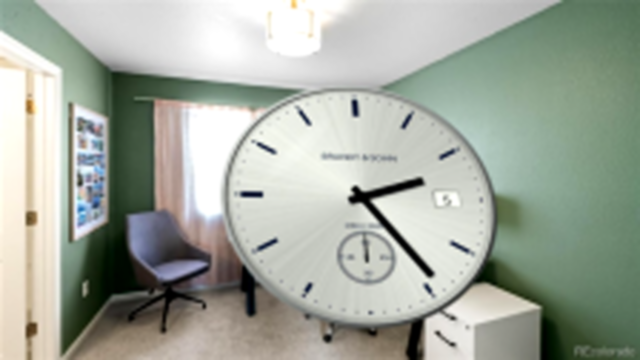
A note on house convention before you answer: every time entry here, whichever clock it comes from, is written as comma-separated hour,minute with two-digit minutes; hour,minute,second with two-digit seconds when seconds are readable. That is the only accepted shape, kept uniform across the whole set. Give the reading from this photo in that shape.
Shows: 2,24
